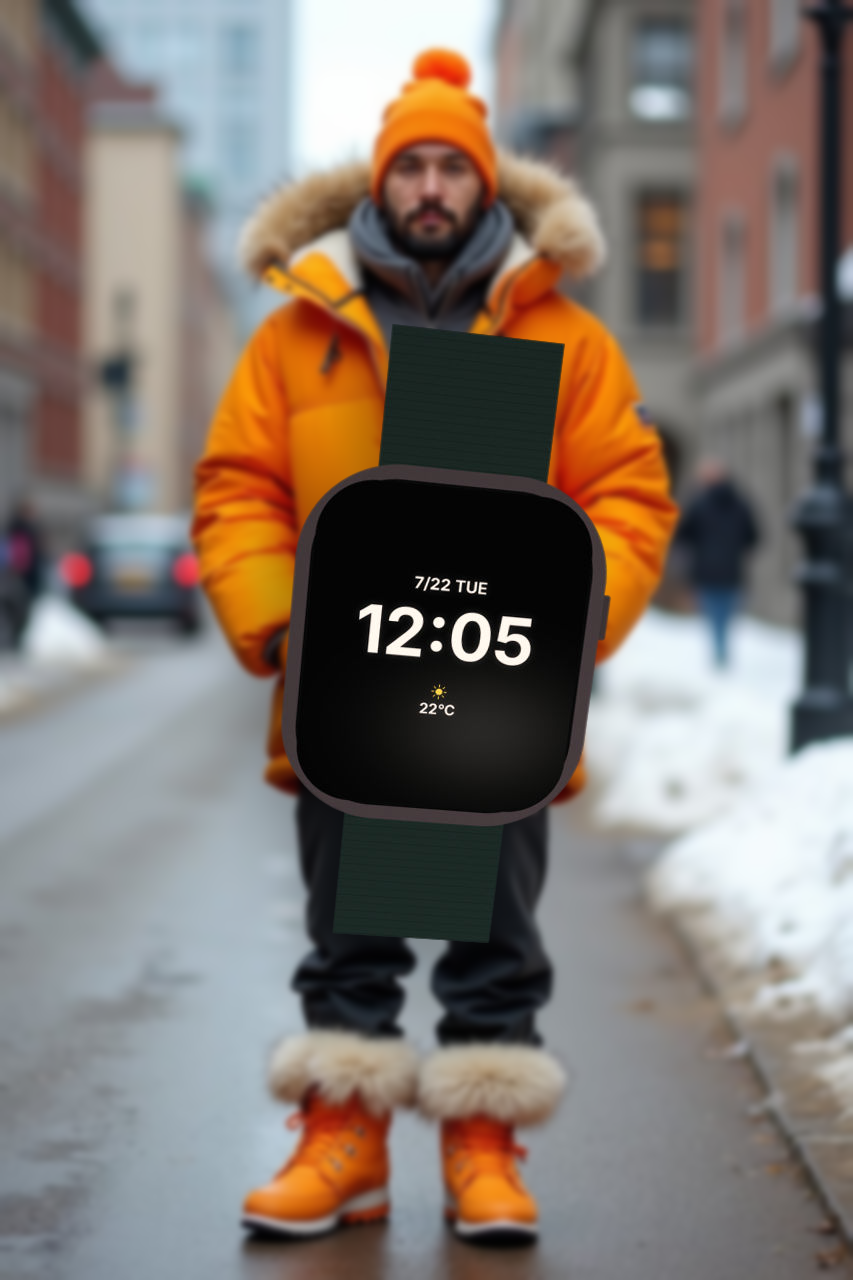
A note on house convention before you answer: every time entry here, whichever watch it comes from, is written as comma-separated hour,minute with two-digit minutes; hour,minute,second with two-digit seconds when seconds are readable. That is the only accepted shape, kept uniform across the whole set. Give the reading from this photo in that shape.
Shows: 12,05
